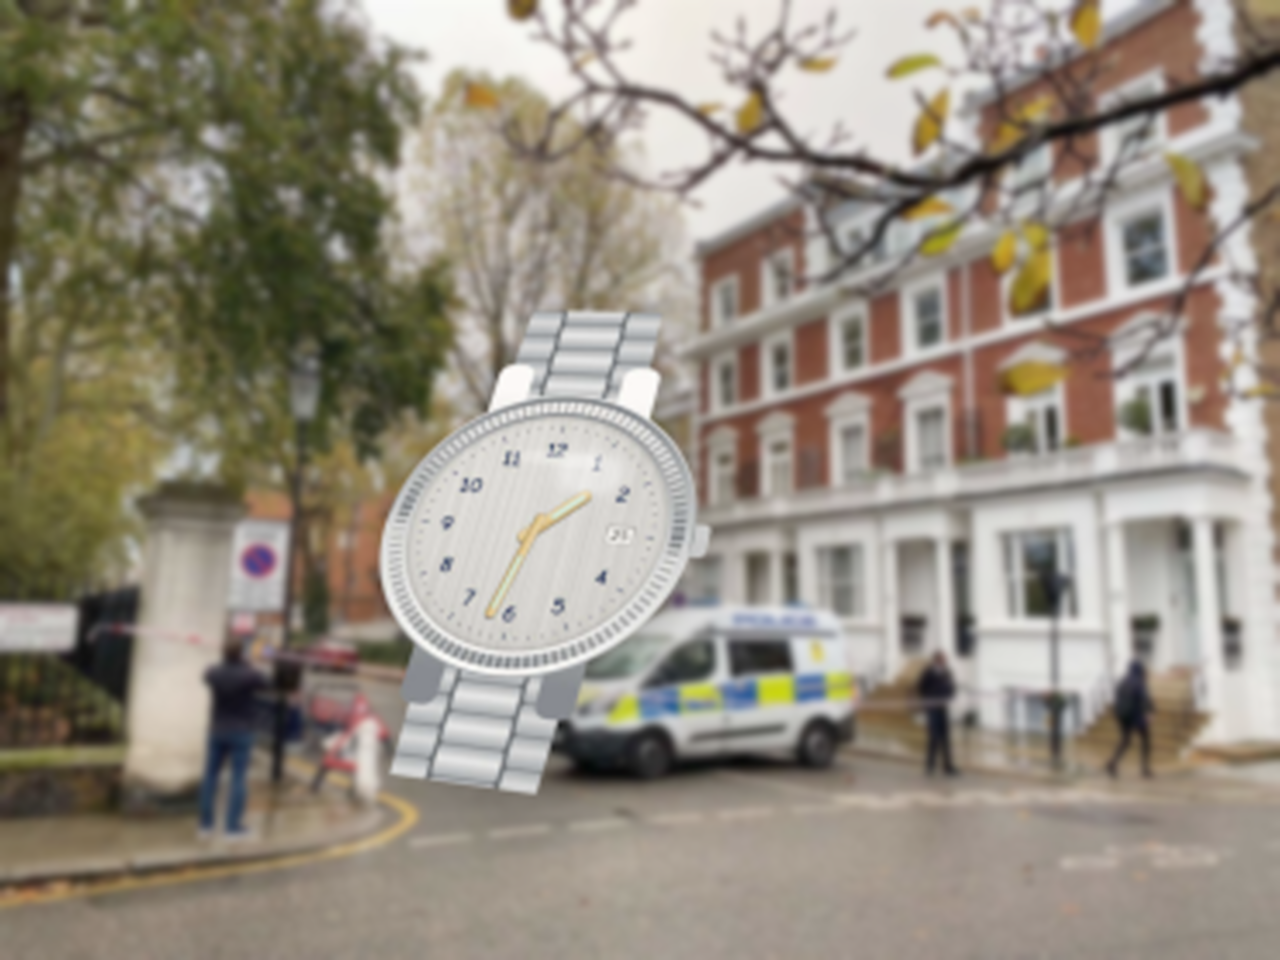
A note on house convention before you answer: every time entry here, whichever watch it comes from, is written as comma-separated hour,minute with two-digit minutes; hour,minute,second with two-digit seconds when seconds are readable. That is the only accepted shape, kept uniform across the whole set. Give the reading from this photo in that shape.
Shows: 1,32
